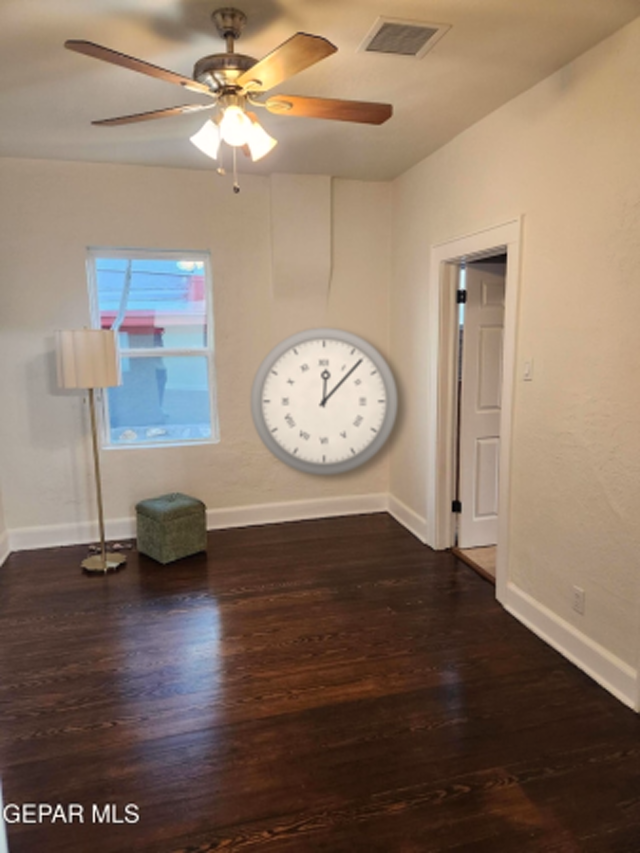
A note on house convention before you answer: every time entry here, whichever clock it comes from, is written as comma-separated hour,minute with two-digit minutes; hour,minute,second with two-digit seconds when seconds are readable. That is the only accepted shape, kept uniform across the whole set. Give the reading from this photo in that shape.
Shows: 12,07
